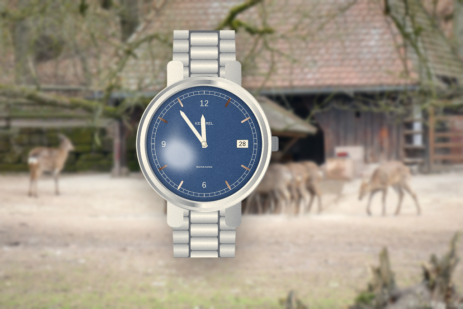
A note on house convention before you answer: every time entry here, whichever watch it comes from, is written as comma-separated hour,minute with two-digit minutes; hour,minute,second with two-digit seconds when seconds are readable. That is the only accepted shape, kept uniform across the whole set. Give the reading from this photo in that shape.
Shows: 11,54
